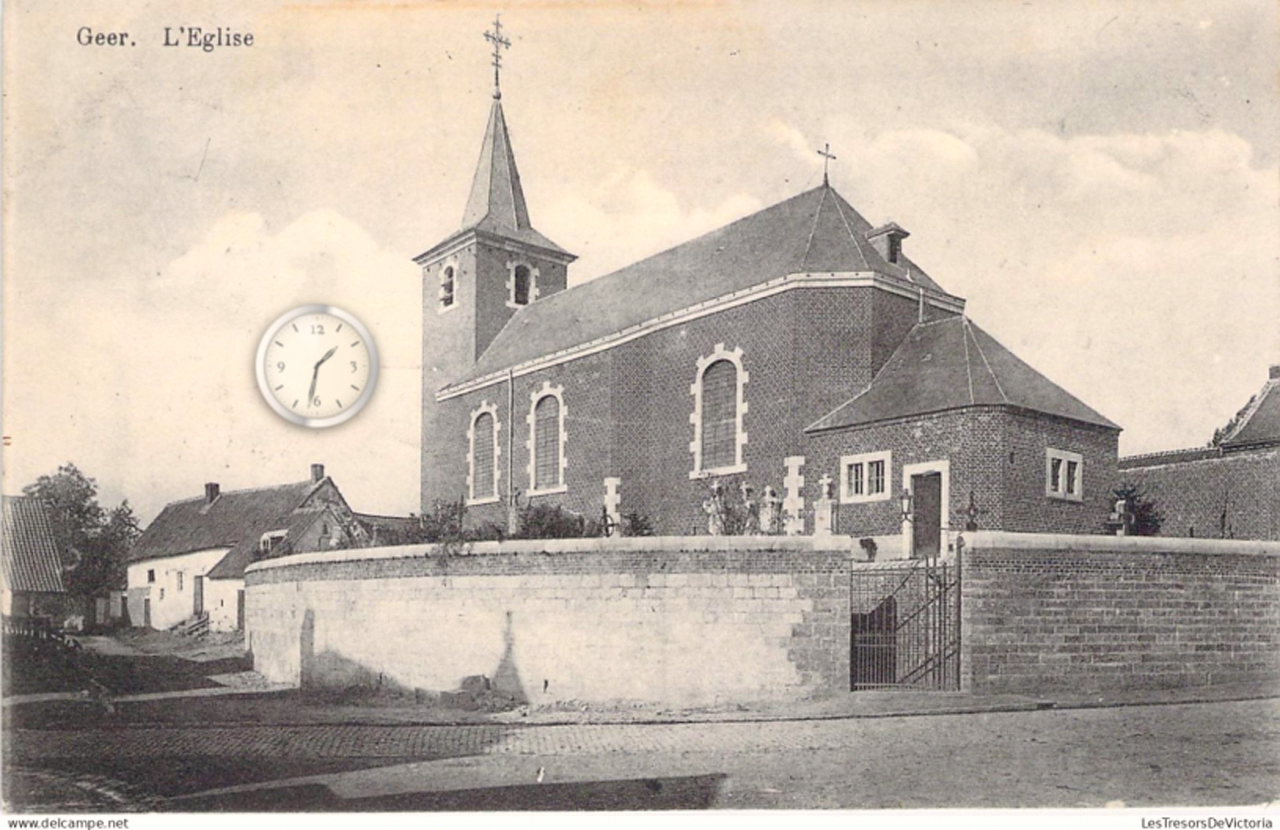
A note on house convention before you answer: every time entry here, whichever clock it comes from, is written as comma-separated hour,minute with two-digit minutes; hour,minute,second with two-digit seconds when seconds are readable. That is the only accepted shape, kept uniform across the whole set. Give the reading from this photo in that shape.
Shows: 1,32
